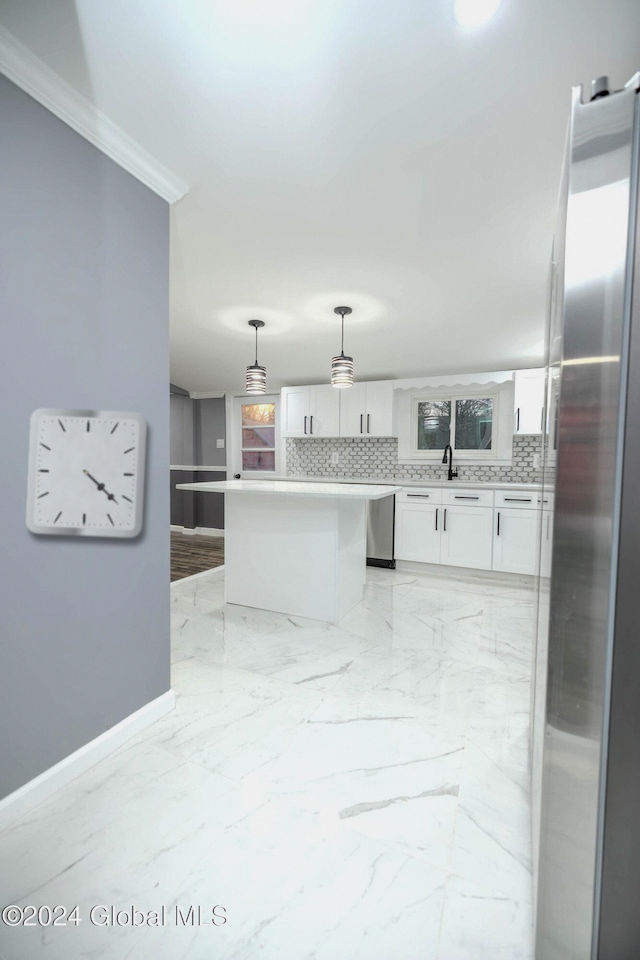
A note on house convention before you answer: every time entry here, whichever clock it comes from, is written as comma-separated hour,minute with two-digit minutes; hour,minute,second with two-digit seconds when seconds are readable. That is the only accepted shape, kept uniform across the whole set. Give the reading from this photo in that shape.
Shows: 4,22
